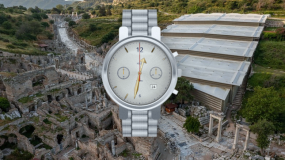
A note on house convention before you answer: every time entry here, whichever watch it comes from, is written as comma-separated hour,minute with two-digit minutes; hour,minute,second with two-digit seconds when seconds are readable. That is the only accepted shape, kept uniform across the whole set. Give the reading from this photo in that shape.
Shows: 12,32
